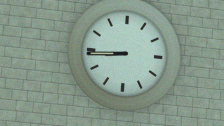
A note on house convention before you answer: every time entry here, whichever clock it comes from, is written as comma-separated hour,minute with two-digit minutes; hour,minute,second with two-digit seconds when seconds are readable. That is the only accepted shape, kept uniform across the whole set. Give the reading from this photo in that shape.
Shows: 8,44
